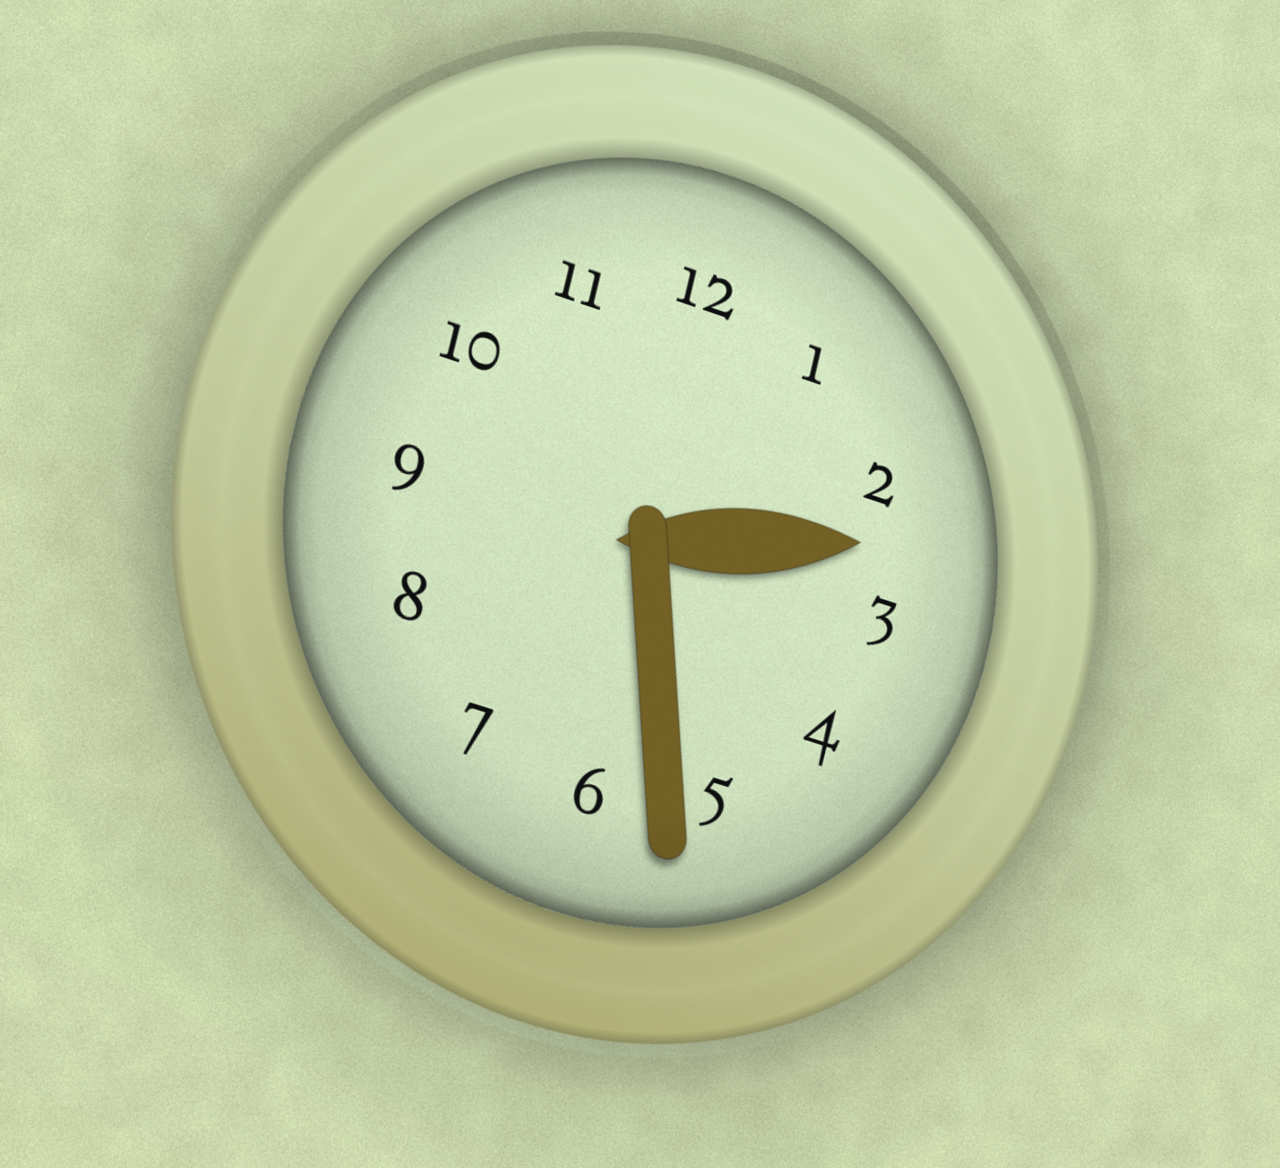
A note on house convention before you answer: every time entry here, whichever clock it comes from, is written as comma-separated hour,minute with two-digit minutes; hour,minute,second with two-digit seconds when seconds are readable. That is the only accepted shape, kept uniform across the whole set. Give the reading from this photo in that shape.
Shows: 2,27
